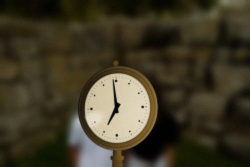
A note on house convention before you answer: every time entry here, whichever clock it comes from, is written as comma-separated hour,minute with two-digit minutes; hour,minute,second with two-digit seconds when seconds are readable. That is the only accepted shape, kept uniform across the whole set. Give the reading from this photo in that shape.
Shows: 6,59
